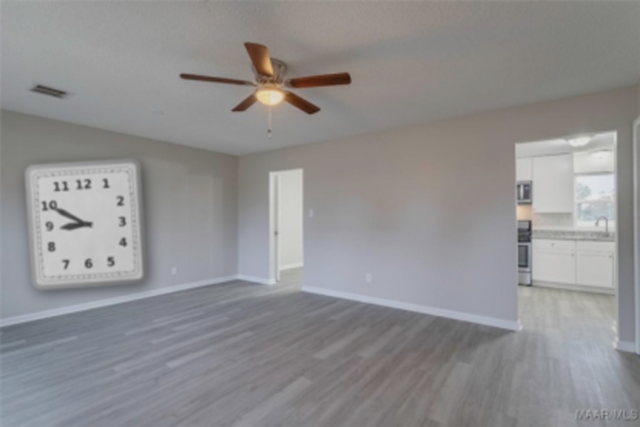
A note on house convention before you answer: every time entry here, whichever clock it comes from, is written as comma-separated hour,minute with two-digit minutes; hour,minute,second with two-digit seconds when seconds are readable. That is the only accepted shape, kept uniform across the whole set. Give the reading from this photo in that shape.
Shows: 8,50
